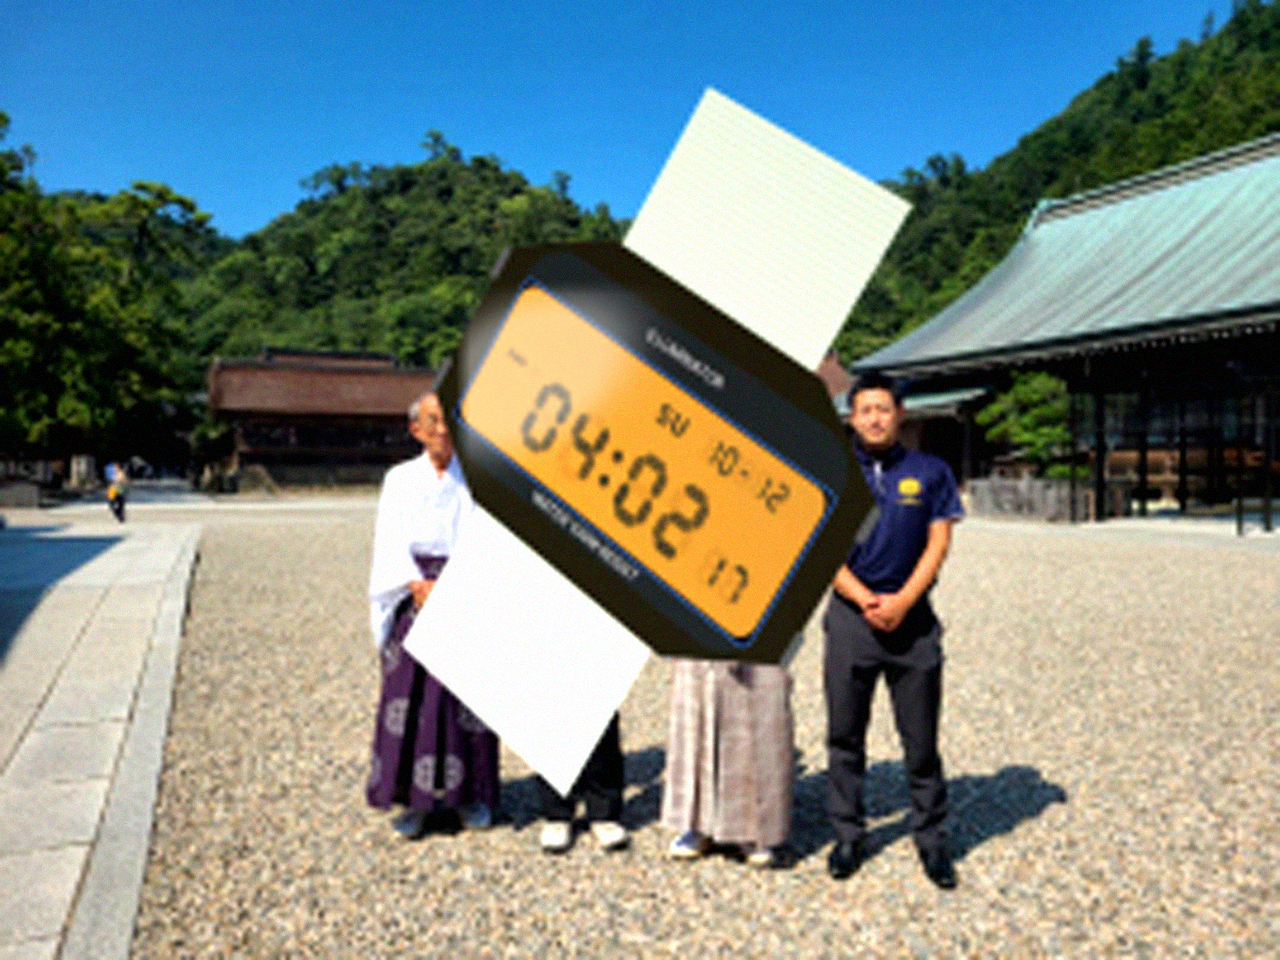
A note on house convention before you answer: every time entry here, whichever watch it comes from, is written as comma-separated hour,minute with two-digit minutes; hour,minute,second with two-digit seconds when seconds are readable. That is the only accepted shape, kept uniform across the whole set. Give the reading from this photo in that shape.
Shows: 4,02,17
